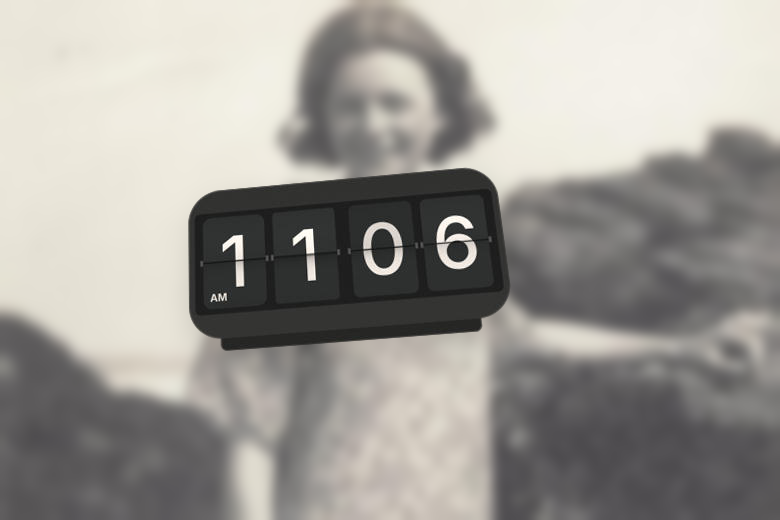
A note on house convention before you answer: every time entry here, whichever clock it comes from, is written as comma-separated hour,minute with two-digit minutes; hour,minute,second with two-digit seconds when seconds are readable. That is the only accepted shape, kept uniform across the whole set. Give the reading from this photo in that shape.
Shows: 11,06
